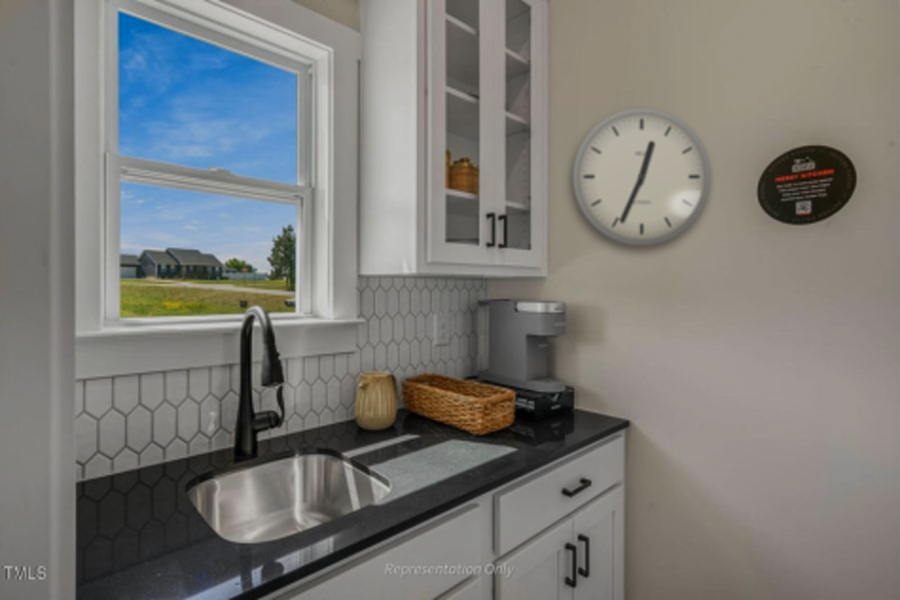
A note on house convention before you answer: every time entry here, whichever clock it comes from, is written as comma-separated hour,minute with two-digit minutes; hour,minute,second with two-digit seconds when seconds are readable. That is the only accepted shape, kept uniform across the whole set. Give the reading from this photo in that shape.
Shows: 12,34
